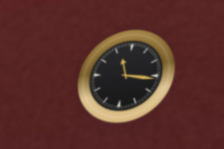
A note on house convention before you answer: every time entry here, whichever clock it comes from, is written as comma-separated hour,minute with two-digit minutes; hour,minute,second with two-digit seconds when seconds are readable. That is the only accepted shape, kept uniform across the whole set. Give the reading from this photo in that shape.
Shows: 11,16
